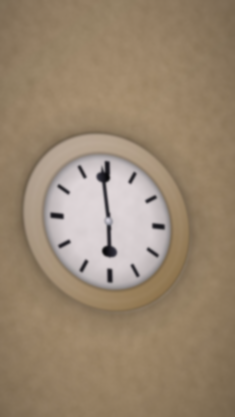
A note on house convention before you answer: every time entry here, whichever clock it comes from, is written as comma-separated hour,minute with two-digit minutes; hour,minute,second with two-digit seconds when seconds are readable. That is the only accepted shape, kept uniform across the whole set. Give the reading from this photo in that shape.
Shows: 5,59
